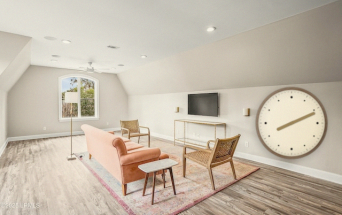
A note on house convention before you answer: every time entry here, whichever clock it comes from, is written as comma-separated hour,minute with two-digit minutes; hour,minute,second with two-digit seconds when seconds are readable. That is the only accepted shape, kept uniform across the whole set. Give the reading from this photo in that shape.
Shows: 8,11
